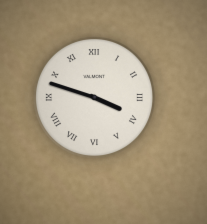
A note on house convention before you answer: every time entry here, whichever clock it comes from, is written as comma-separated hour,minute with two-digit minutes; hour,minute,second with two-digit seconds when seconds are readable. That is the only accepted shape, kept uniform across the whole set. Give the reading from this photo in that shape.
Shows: 3,48
